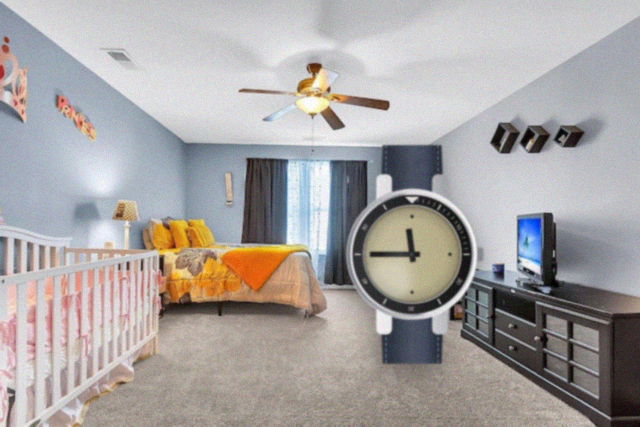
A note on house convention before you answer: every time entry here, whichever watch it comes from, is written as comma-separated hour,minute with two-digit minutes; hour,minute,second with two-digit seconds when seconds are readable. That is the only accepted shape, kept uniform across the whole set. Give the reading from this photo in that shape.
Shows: 11,45
